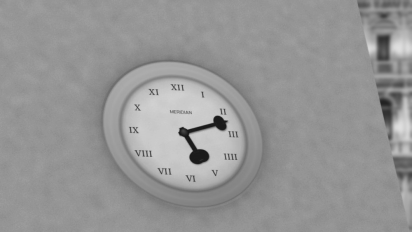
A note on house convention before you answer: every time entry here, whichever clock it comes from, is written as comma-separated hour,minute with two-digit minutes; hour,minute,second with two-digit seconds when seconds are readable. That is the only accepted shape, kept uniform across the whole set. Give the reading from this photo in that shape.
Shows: 5,12
